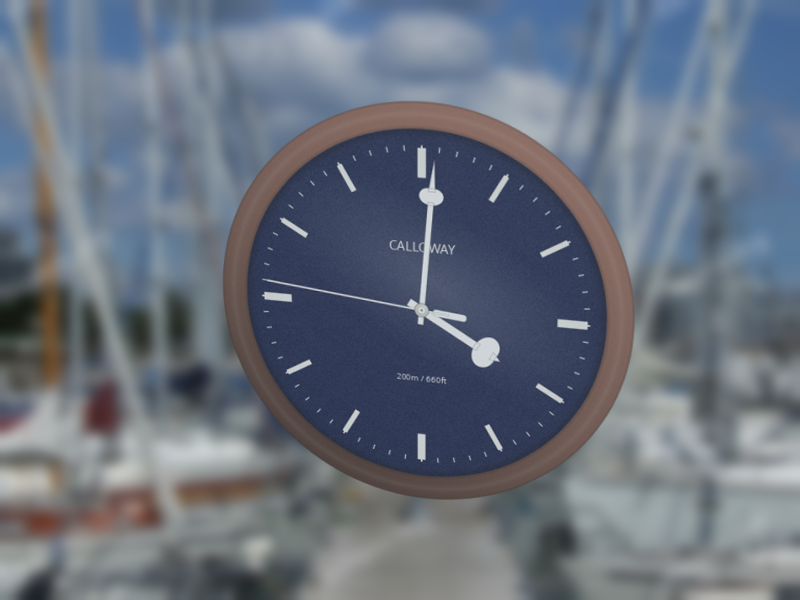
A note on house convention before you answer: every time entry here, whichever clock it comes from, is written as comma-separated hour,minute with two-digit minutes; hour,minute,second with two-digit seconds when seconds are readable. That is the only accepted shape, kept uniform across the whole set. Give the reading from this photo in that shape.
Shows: 4,00,46
